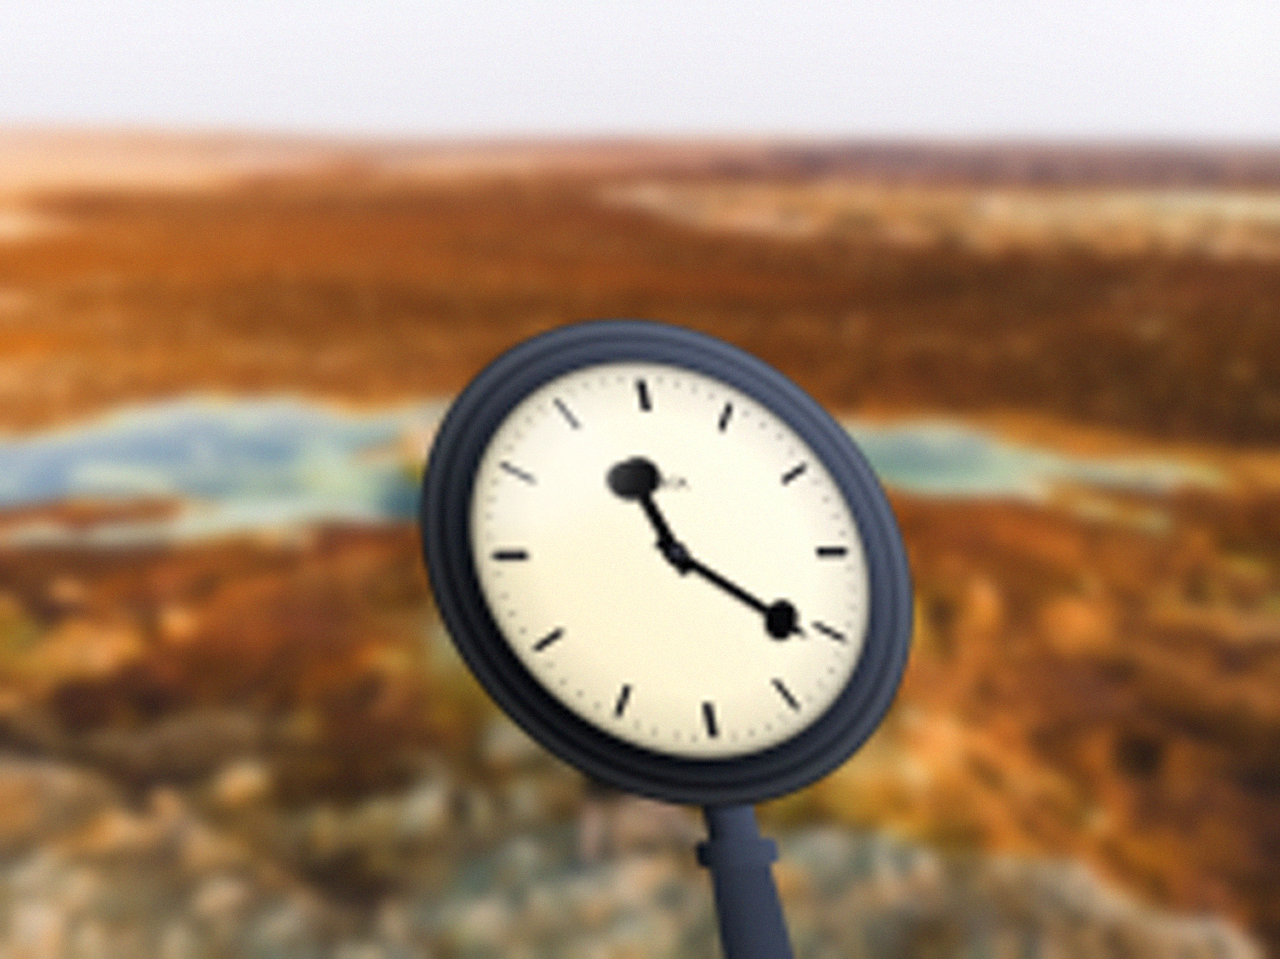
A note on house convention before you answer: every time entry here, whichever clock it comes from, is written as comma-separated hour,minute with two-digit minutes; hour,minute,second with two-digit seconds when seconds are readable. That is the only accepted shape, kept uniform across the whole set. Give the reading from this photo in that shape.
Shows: 11,21
